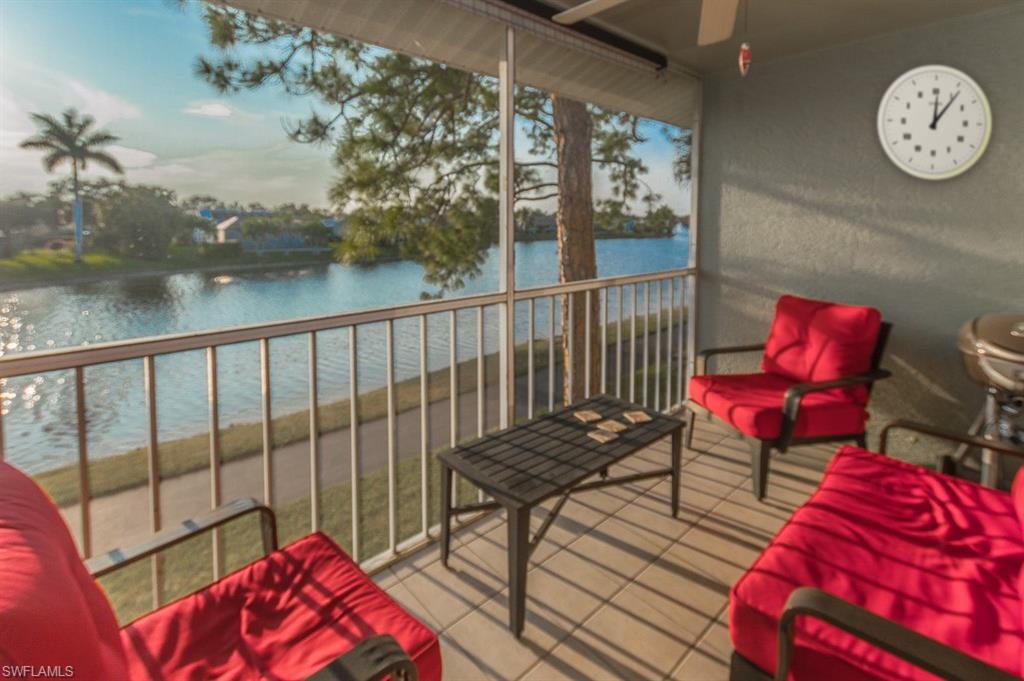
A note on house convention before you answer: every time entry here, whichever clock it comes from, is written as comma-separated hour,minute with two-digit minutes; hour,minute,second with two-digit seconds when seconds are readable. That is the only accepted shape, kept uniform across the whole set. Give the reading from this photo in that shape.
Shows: 12,06
